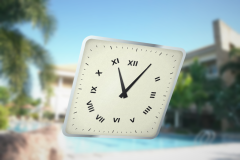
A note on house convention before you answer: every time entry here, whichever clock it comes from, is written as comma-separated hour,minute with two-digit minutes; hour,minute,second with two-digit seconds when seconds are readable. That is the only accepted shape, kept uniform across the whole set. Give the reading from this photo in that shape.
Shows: 11,05
